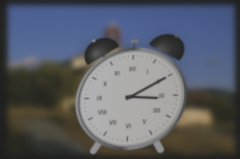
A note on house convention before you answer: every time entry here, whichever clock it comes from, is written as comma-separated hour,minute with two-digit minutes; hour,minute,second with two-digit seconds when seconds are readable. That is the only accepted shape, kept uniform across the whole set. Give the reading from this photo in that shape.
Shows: 3,10
